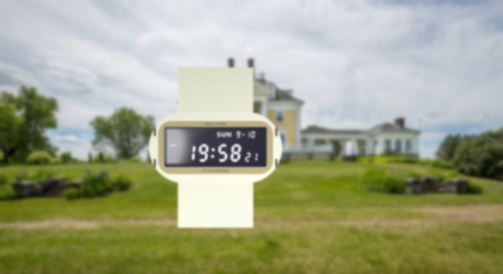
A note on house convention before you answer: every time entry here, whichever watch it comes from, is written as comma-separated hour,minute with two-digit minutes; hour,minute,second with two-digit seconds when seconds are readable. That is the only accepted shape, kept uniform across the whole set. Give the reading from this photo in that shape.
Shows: 19,58
